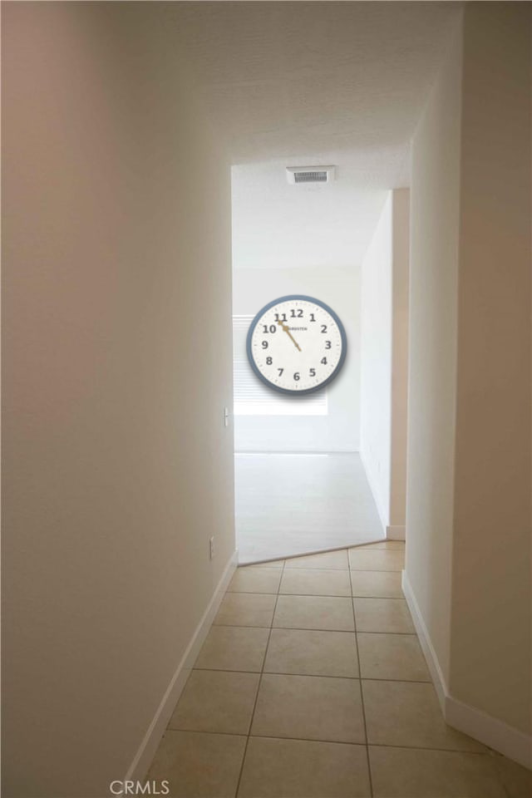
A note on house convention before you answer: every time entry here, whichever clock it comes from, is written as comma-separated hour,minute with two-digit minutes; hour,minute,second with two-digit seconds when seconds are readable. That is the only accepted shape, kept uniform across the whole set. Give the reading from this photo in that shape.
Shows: 10,54
